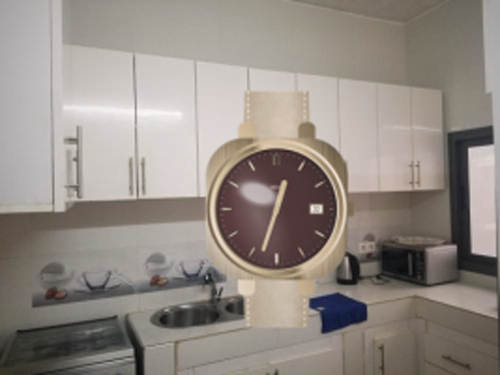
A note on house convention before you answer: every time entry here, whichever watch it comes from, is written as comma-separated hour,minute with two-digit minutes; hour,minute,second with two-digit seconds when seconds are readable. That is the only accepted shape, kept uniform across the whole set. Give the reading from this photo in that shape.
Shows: 12,33
